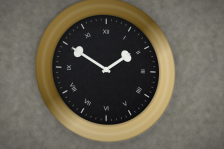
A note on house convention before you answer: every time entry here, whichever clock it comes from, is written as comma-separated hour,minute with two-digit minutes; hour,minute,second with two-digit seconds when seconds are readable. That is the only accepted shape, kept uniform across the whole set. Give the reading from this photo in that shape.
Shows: 1,50
